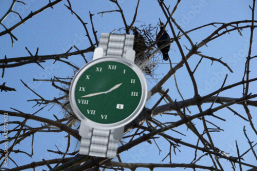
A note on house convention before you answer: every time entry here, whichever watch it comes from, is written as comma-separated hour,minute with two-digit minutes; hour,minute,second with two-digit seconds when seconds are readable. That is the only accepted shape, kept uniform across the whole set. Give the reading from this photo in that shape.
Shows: 1,42
